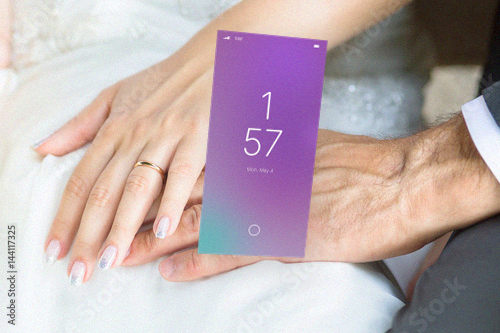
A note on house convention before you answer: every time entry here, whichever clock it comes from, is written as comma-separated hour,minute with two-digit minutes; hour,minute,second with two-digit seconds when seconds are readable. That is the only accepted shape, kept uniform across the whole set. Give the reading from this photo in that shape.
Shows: 1,57
